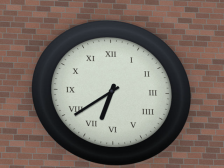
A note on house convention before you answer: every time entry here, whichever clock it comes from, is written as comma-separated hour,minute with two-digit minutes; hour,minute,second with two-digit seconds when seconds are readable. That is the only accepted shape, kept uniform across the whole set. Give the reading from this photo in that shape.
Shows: 6,39
